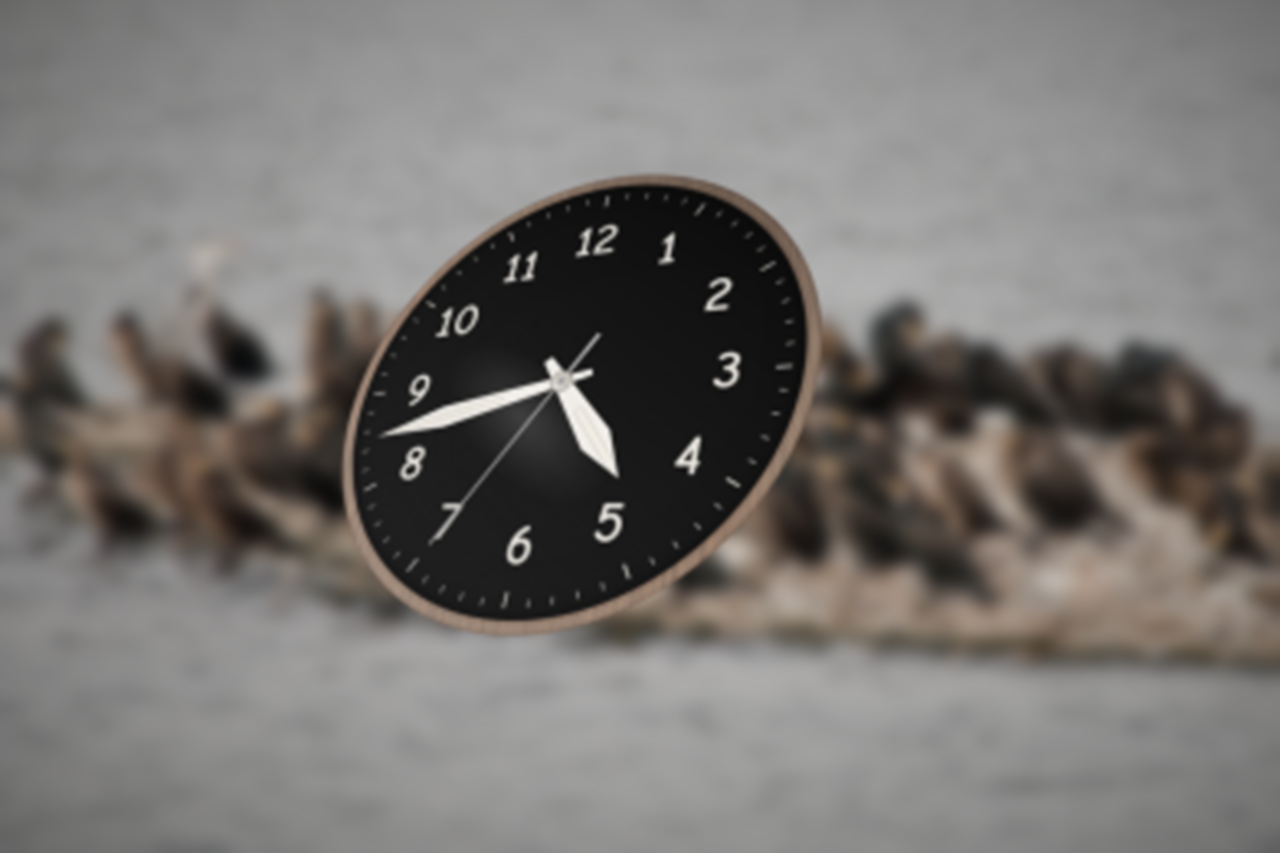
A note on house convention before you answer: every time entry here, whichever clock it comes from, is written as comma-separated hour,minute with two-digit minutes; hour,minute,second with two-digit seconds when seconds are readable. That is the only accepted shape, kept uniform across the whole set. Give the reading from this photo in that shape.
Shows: 4,42,35
